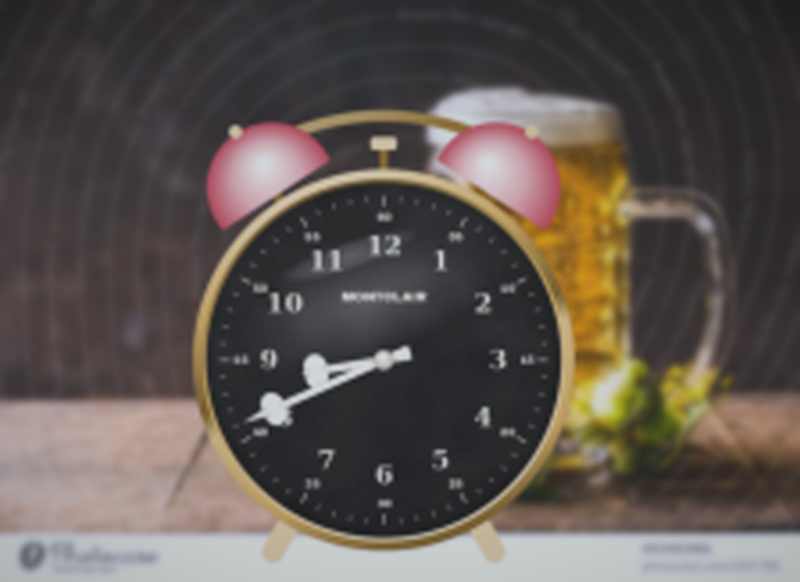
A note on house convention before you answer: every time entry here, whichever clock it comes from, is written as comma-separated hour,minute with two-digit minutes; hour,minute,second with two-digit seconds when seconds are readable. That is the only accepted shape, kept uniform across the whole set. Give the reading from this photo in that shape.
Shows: 8,41
